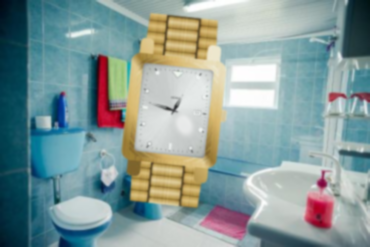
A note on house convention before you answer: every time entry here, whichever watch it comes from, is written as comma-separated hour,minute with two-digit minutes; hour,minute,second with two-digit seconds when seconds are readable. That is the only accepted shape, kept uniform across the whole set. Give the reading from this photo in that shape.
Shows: 12,47
